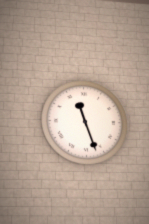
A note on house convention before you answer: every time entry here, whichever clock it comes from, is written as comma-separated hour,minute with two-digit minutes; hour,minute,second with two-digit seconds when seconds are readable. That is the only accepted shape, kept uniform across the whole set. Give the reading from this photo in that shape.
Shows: 11,27
